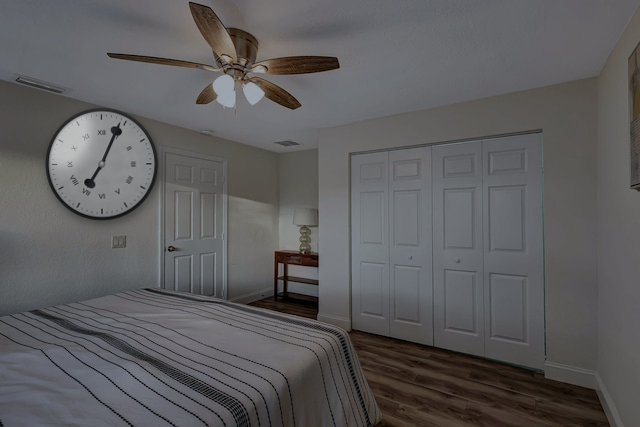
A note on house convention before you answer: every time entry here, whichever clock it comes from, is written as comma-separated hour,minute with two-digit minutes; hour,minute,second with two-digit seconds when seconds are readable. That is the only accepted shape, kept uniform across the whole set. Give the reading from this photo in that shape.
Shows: 7,04
